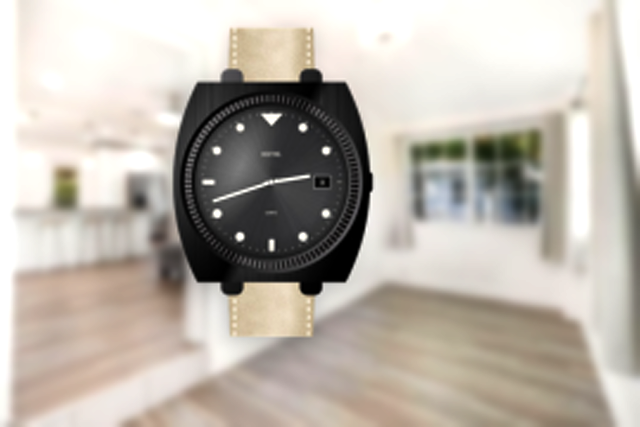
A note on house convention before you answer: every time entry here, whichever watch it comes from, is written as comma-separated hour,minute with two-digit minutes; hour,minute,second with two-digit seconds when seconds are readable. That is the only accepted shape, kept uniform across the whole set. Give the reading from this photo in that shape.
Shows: 2,42
